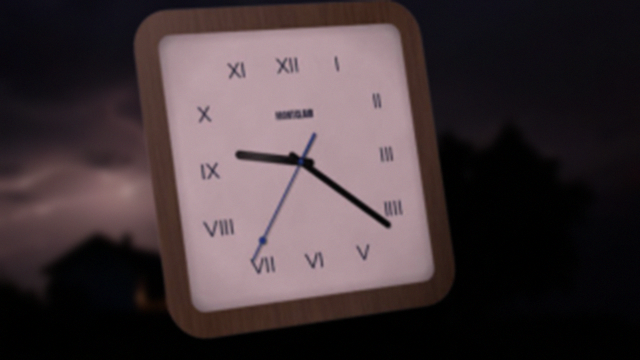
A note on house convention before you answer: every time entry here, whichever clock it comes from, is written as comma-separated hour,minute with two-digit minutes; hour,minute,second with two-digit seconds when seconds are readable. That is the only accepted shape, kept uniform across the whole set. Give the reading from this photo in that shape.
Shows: 9,21,36
